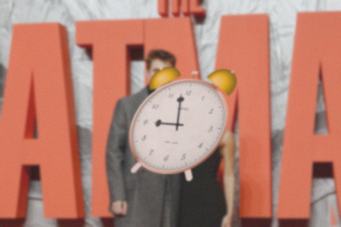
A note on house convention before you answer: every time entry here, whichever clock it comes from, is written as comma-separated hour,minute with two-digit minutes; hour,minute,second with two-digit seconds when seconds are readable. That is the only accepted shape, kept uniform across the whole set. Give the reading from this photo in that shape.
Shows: 8,58
